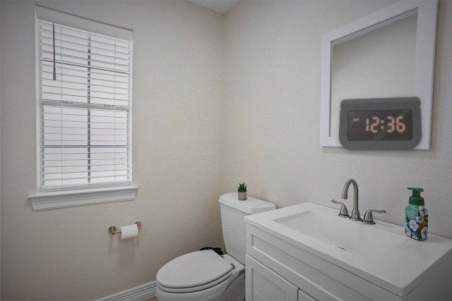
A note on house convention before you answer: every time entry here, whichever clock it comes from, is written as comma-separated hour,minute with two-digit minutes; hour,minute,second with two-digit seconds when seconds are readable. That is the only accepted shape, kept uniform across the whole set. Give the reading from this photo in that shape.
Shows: 12,36
